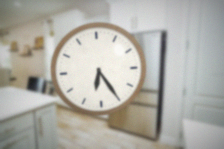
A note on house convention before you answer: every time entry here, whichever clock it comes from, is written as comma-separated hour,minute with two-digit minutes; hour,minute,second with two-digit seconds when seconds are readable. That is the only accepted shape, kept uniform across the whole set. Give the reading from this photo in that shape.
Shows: 6,25
